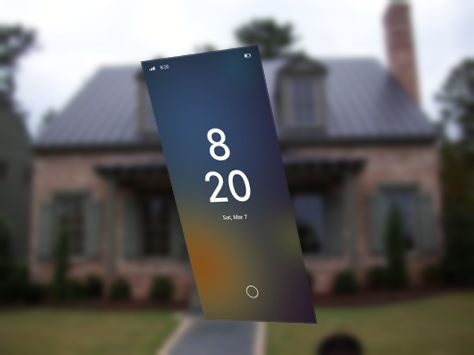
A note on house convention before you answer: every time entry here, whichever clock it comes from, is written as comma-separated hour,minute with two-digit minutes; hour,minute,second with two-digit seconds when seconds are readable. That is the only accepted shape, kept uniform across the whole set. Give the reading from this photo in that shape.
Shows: 8,20
